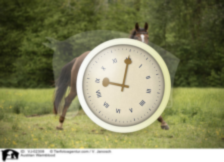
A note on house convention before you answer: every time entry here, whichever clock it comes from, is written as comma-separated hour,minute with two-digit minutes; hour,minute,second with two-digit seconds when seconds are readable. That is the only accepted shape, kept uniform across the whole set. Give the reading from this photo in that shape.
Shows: 9,00
